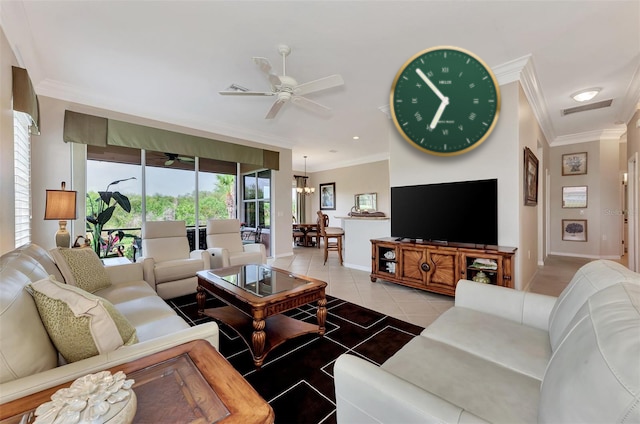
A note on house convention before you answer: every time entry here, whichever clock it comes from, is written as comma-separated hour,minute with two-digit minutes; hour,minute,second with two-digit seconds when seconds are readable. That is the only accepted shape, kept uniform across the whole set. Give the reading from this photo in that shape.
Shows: 6,53
